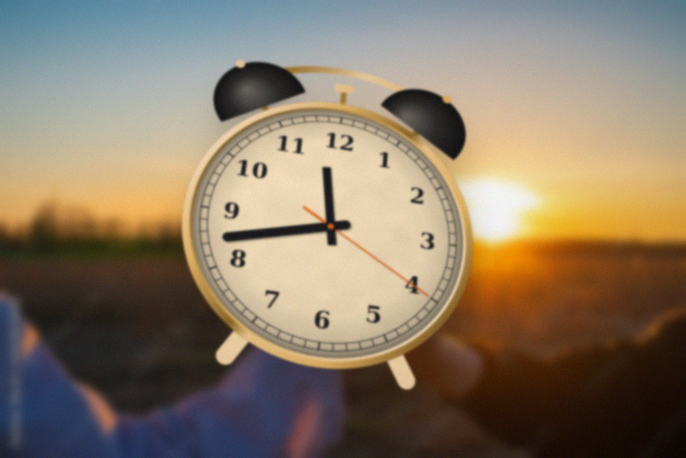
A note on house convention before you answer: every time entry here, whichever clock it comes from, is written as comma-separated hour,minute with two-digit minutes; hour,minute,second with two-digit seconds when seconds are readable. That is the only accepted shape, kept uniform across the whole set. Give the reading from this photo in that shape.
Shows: 11,42,20
